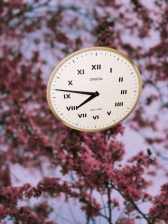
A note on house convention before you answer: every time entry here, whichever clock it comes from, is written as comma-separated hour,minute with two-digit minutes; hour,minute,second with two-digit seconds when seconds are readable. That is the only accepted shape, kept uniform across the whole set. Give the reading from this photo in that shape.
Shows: 7,47
